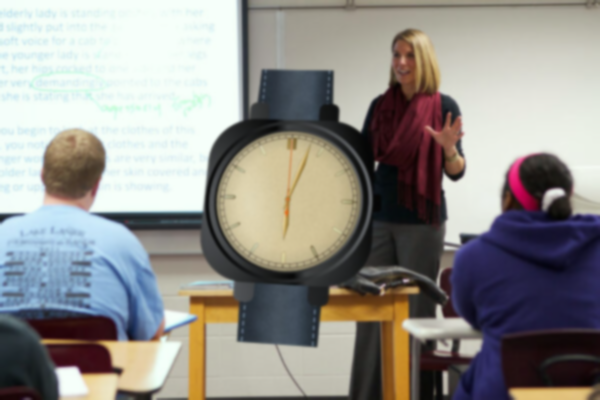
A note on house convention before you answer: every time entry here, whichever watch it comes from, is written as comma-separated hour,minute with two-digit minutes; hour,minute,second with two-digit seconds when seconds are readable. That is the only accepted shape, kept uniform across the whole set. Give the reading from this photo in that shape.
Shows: 6,03,00
